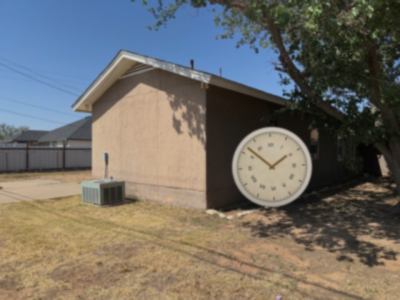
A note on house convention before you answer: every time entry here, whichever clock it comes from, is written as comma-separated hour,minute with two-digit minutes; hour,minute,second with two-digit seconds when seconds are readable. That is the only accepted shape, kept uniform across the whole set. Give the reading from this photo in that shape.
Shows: 1,52
